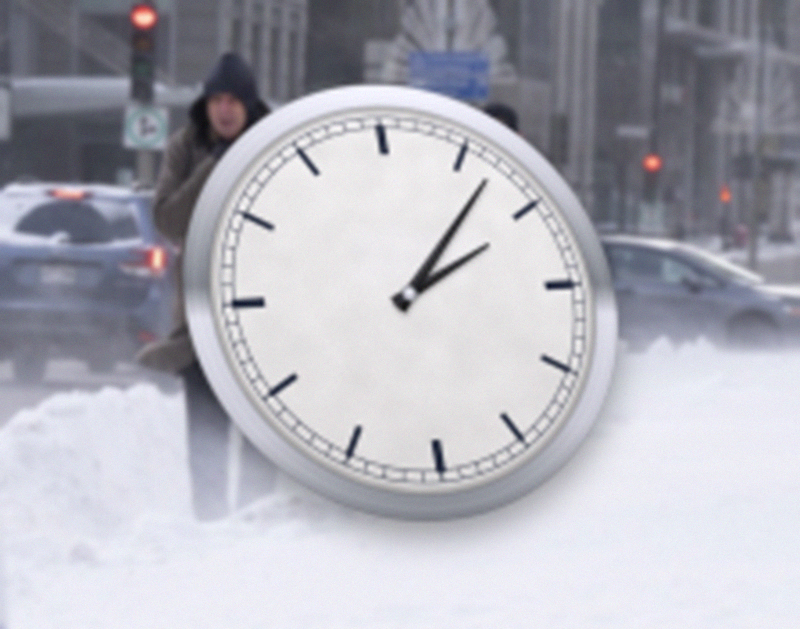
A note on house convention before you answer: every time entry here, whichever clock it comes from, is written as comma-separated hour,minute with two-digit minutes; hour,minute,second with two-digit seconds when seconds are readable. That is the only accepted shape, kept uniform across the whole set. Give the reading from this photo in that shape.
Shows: 2,07
